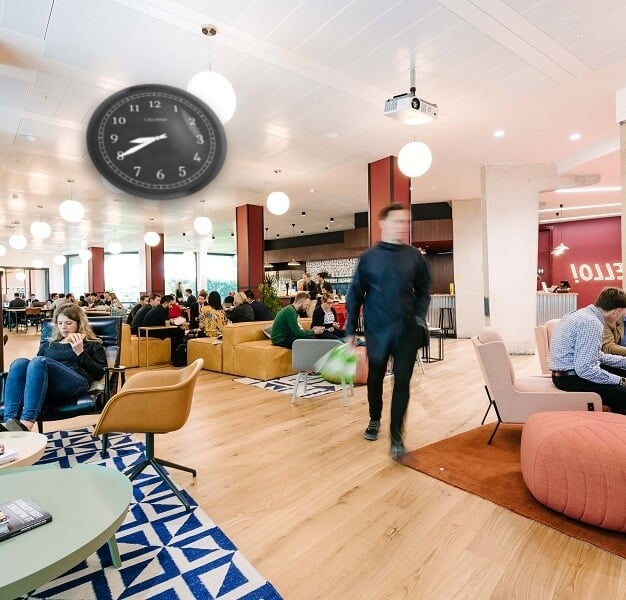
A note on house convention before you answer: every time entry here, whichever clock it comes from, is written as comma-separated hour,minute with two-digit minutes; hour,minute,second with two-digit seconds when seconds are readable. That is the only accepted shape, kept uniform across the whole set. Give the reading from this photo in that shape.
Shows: 8,40
